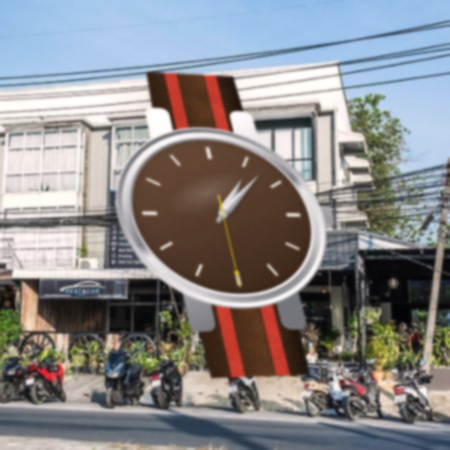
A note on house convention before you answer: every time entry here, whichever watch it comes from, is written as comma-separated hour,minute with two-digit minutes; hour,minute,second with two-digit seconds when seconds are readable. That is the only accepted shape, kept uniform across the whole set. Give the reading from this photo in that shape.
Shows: 1,07,30
